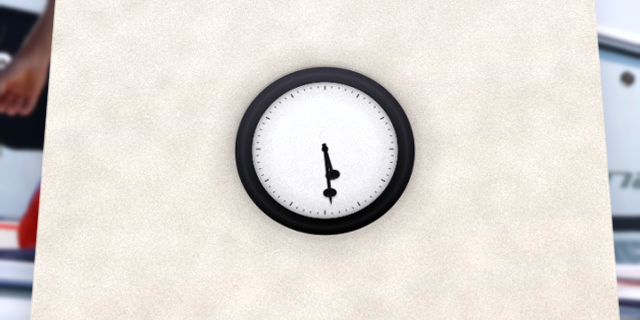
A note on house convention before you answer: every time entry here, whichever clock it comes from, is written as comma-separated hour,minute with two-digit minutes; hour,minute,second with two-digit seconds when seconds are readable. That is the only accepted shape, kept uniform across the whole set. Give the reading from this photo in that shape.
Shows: 5,29
